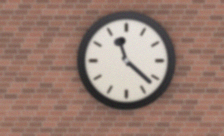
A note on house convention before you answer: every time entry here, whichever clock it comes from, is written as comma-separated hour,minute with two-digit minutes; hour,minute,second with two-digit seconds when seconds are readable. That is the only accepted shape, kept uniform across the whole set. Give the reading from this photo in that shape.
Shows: 11,22
